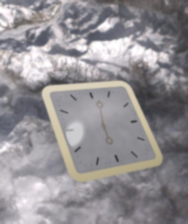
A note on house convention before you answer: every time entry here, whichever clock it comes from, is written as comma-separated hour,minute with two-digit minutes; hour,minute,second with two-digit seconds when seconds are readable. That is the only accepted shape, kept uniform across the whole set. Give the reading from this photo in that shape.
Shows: 6,02
